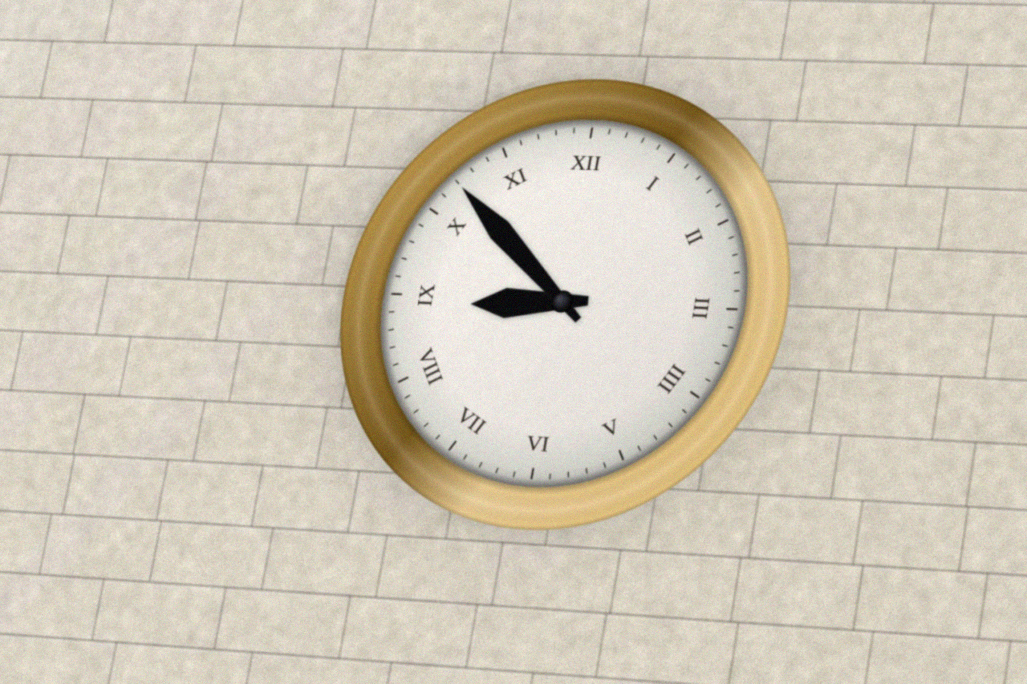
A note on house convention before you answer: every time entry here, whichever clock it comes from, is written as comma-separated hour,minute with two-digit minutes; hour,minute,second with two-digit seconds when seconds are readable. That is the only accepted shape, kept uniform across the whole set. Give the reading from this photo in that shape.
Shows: 8,52
